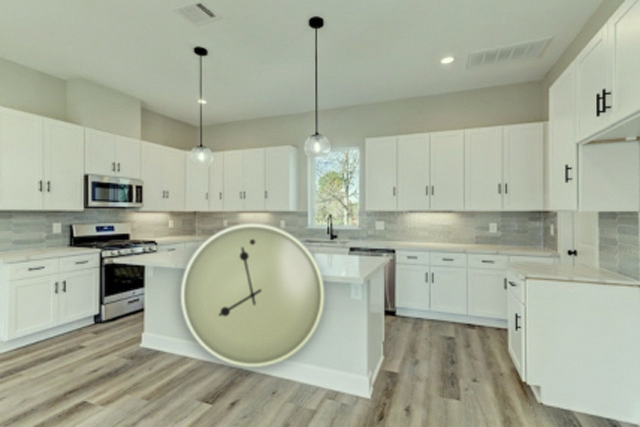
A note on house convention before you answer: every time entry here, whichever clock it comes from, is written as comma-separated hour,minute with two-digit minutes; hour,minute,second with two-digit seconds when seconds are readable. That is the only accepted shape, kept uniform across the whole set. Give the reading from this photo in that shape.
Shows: 7,58
